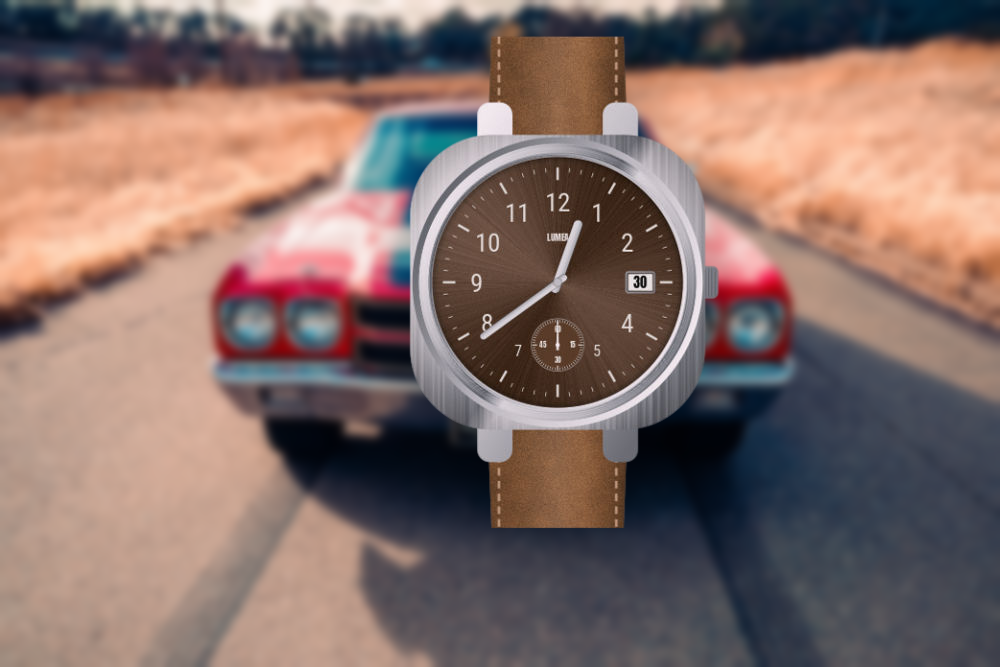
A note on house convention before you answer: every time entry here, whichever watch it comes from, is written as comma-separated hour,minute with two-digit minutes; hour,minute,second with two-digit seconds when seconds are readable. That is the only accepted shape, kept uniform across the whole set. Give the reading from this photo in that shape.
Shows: 12,39
